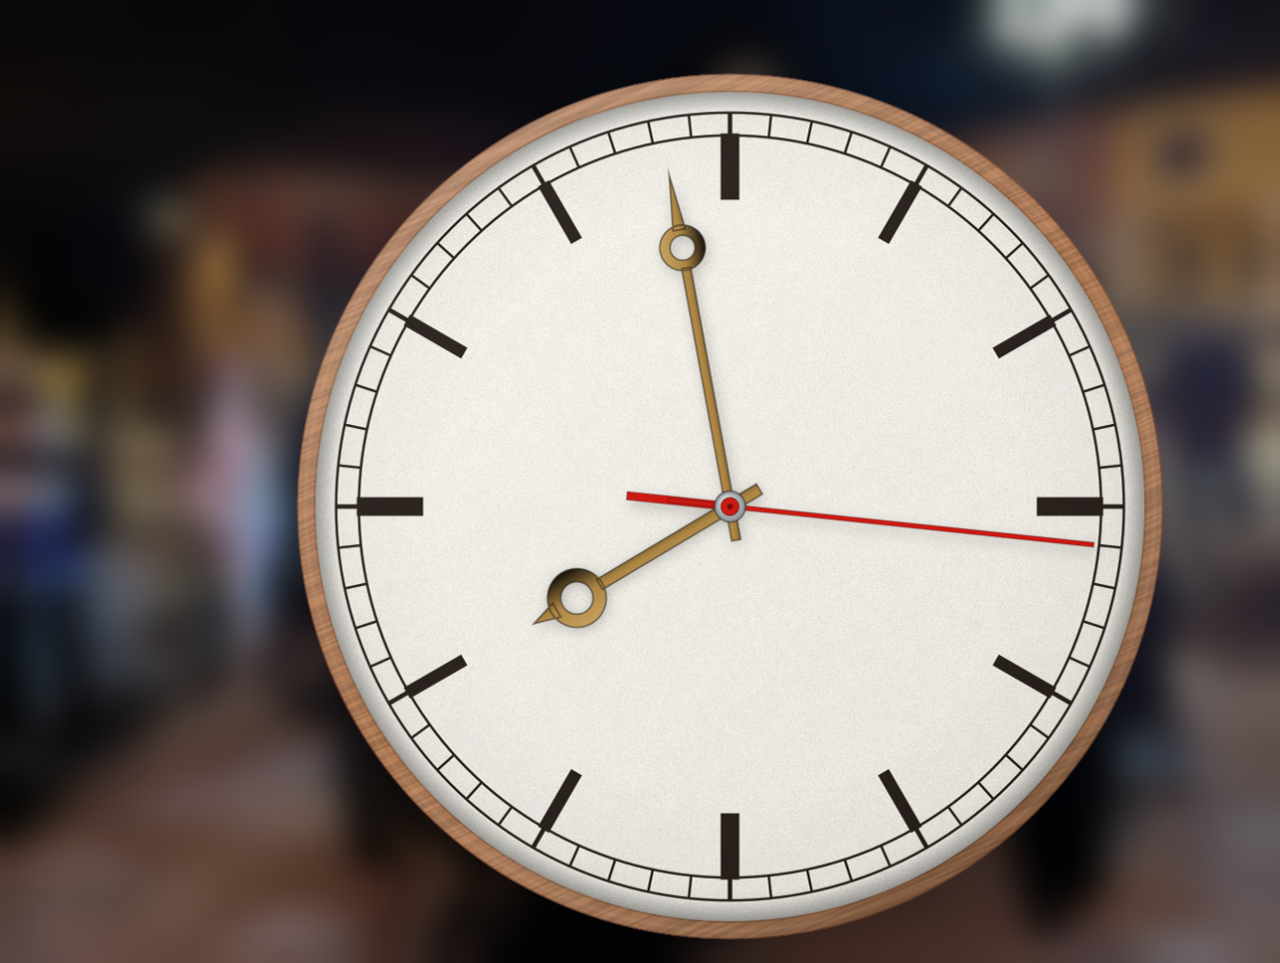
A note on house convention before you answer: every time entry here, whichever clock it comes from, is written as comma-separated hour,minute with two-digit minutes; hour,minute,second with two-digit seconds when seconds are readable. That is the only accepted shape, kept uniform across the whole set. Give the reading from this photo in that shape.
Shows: 7,58,16
